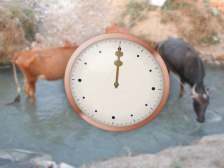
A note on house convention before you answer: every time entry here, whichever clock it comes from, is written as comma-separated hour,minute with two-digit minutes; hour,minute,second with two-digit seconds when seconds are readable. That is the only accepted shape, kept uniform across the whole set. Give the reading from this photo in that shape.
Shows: 12,00
